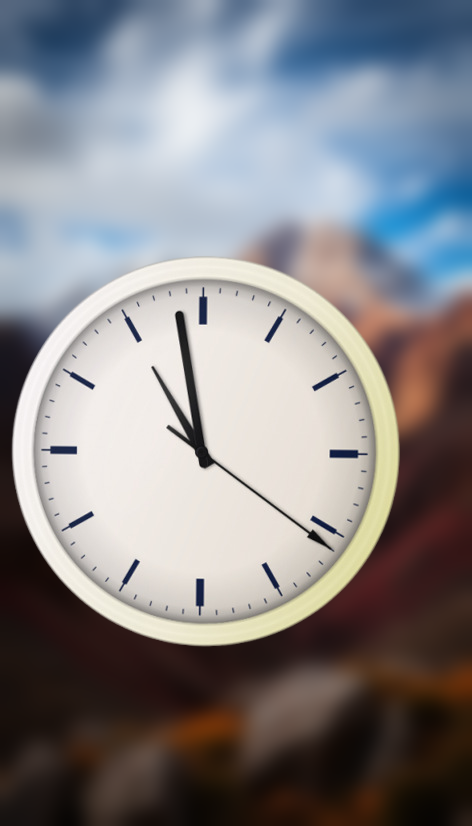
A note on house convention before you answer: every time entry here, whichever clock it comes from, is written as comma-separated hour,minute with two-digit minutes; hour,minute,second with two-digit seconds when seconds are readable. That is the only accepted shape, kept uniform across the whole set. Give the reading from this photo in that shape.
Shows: 10,58,21
